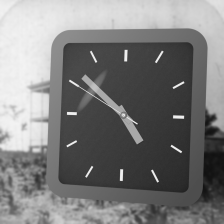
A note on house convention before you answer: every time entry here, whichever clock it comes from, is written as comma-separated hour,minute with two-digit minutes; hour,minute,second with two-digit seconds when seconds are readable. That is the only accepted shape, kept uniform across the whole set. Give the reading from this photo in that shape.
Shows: 4,51,50
